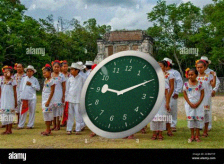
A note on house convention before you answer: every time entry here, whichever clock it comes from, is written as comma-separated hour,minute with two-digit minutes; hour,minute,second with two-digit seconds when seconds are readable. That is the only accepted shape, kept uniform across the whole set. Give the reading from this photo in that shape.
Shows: 9,10
